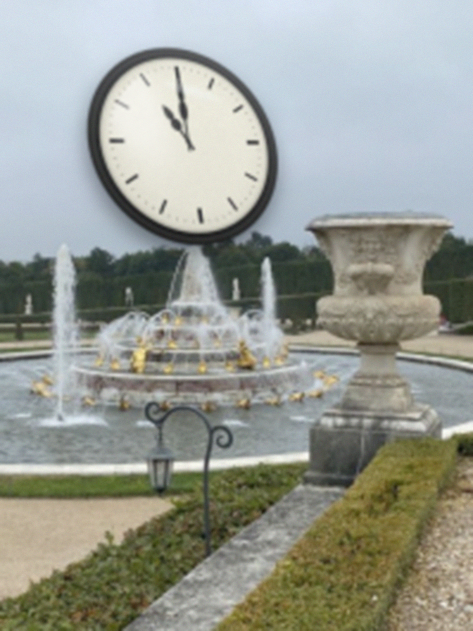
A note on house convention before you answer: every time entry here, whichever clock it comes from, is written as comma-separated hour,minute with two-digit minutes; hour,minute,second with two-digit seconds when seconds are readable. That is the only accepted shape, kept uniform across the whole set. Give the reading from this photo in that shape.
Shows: 11,00
